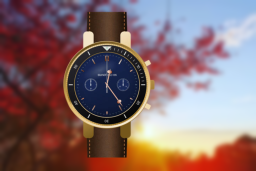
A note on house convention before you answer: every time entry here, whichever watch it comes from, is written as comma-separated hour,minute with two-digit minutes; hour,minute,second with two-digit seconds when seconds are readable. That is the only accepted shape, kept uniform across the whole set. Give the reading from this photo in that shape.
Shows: 12,24
